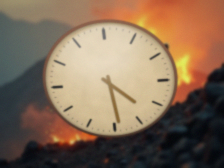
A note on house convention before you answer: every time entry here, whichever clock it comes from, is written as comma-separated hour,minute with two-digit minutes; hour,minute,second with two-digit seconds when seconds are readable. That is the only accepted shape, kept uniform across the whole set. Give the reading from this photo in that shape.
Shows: 4,29
